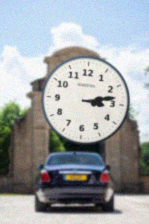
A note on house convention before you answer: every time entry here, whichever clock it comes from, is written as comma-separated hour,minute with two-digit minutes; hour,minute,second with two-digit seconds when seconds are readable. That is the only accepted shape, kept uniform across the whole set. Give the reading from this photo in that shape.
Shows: 3,13
